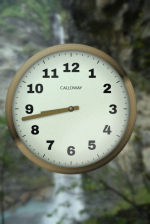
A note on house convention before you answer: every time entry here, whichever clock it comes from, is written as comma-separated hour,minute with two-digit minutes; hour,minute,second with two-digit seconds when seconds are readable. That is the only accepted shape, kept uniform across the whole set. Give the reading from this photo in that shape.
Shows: 8,43
